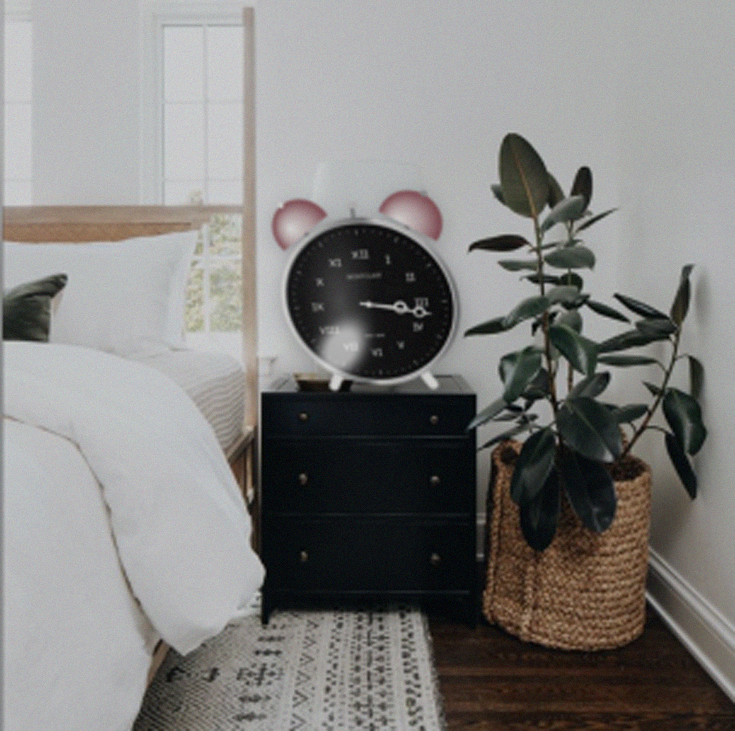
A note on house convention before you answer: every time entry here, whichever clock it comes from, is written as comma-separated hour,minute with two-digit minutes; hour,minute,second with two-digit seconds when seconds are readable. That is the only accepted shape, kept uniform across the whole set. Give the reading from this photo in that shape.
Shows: 3,17
